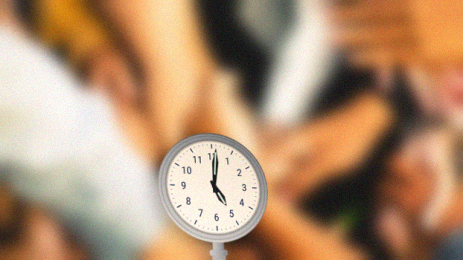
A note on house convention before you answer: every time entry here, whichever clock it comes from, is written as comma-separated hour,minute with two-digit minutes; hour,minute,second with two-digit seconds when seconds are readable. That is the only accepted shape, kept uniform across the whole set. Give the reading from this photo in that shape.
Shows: 5,01
